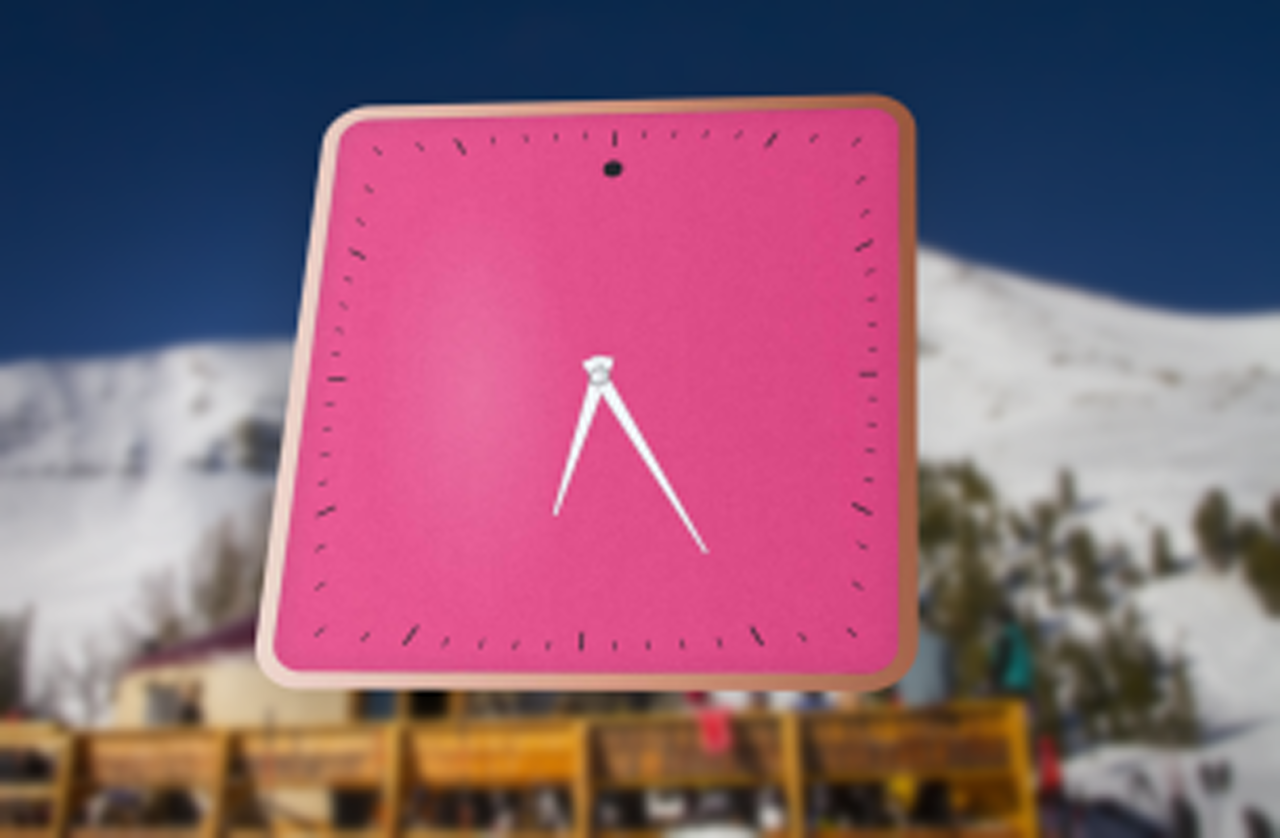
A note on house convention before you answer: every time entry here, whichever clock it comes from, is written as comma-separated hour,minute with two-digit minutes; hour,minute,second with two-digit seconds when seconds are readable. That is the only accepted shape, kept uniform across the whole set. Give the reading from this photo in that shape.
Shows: 6,25
